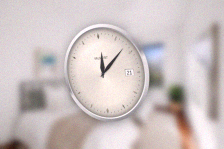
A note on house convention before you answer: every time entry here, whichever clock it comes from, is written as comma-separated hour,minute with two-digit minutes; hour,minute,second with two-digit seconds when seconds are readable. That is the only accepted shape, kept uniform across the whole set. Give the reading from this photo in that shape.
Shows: 12,08
